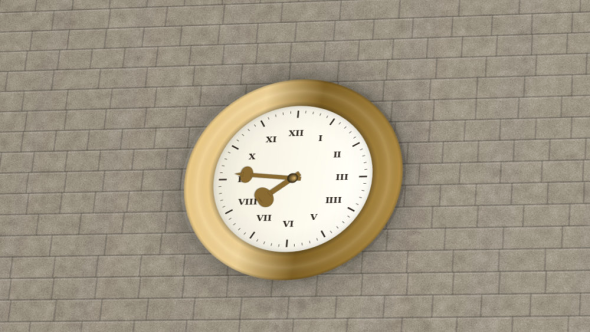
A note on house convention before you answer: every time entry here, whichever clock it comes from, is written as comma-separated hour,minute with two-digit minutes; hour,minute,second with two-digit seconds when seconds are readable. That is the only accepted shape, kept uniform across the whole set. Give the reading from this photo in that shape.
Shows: 7,46
